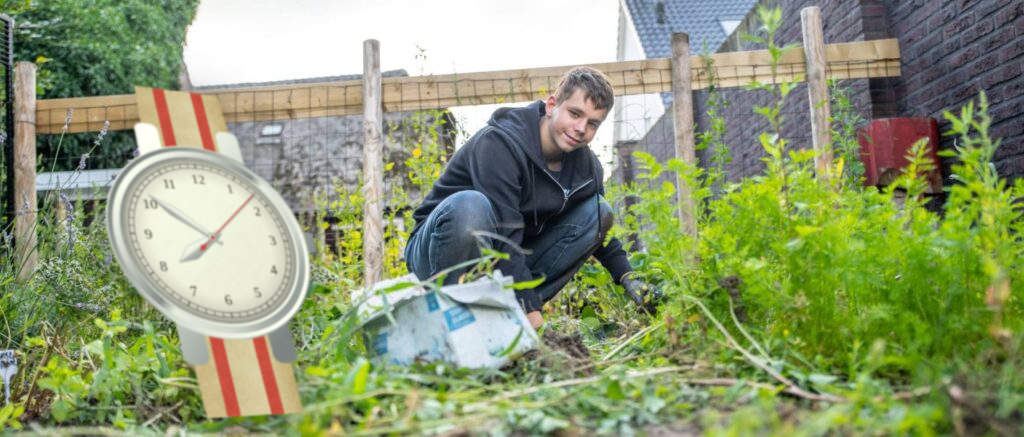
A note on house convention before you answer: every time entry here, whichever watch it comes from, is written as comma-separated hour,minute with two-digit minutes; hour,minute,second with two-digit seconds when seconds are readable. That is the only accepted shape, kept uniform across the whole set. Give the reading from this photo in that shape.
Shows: 7,51,08
